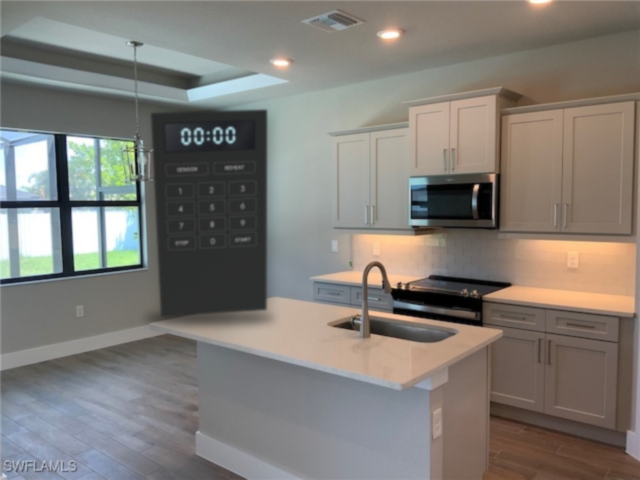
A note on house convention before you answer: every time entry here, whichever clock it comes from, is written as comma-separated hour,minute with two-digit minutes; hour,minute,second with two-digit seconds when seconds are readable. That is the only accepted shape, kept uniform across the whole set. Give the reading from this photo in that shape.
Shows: 0,00
